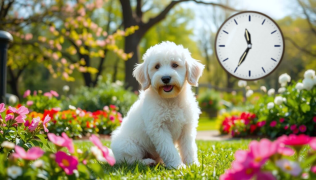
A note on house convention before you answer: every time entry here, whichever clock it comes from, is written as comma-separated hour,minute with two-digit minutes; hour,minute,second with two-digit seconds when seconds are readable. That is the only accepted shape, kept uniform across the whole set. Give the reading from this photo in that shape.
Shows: 11,35
